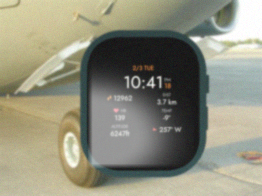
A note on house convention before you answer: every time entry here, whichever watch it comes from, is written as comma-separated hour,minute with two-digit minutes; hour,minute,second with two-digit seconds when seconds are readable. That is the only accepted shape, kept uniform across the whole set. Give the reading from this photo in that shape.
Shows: 10,41
